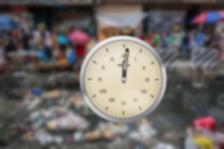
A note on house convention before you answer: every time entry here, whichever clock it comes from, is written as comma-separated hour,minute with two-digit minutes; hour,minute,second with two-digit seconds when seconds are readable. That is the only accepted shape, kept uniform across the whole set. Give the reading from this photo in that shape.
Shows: 12,01
